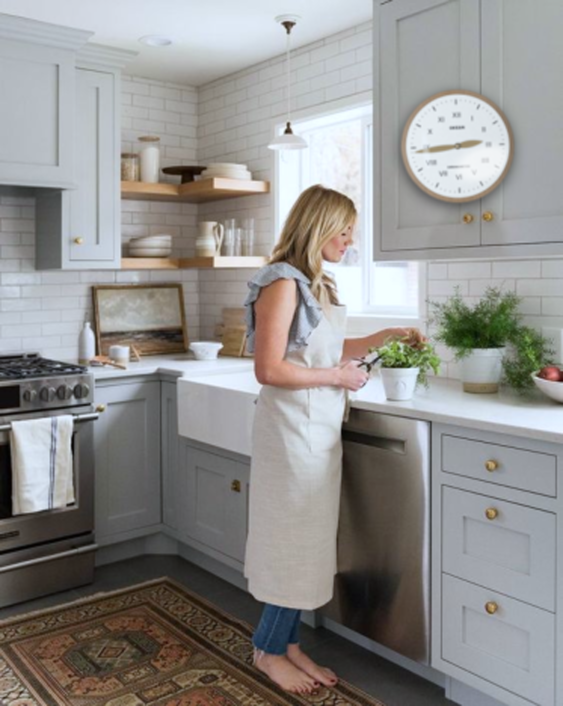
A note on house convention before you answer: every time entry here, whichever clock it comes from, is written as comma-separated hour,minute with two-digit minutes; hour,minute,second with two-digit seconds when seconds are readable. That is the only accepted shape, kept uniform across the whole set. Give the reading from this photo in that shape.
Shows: 2,44
